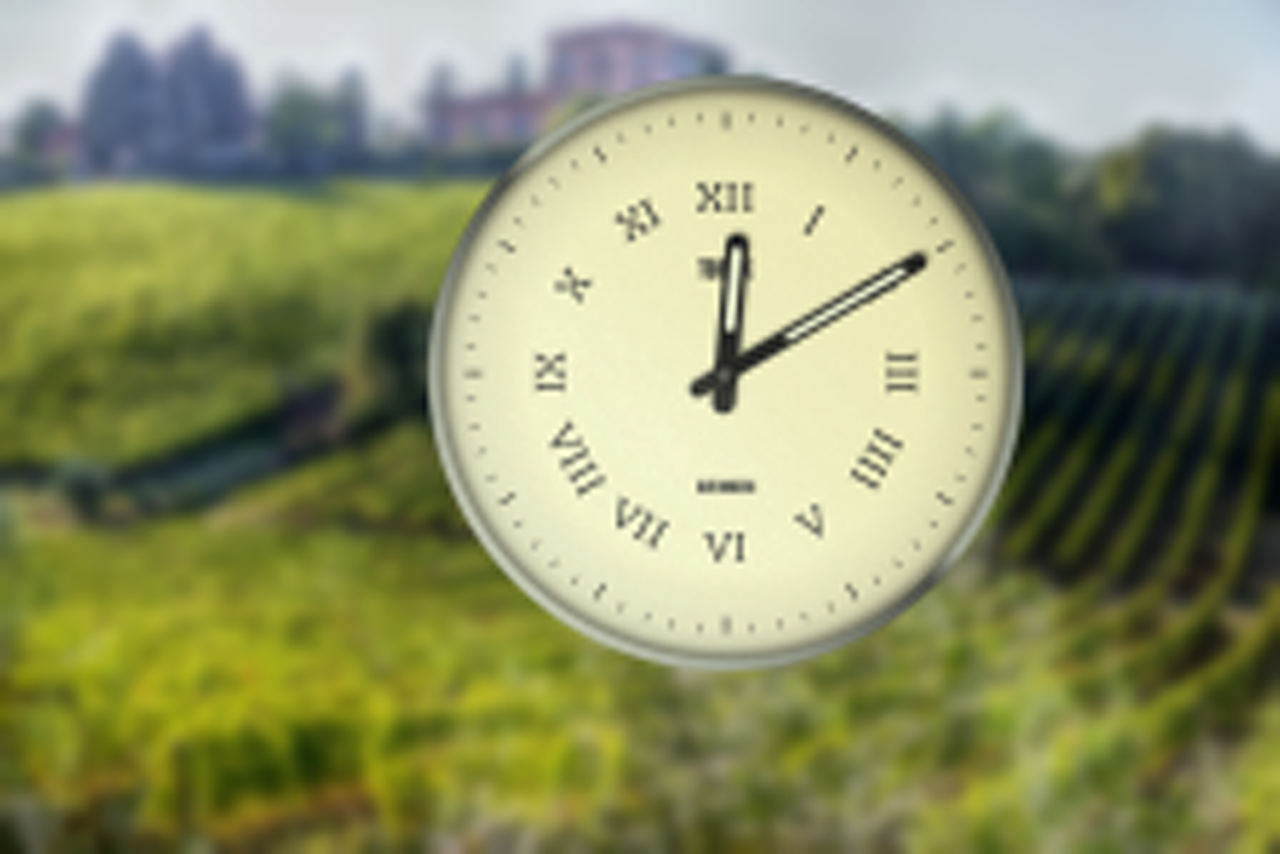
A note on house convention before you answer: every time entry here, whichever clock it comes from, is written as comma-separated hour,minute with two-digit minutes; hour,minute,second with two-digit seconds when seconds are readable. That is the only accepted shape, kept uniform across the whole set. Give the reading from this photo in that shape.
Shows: 12,10
